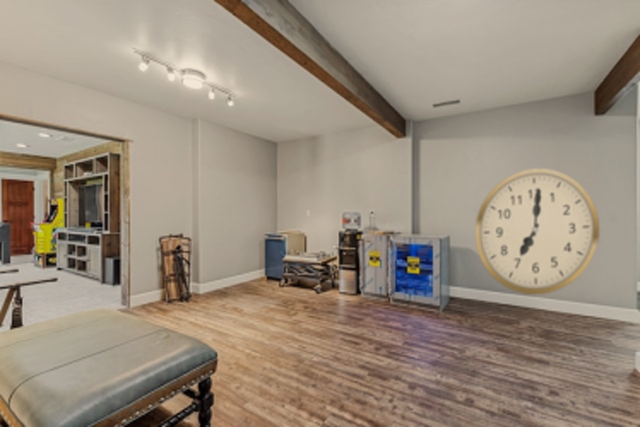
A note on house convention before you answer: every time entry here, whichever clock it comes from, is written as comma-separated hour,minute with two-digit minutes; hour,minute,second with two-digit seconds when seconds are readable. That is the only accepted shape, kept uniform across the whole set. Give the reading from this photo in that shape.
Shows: 7,01
